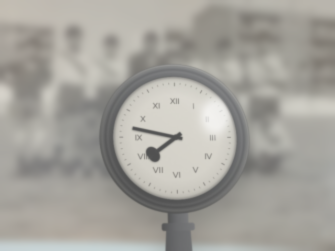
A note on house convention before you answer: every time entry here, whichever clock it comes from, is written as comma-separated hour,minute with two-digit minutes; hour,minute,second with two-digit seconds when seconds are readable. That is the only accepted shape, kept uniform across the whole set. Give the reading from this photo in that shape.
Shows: 7,47
